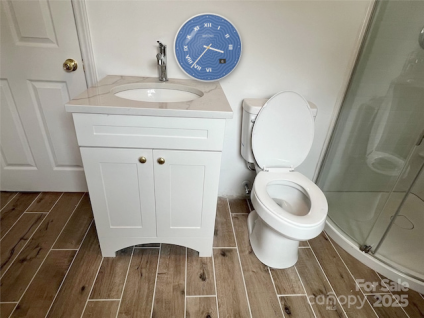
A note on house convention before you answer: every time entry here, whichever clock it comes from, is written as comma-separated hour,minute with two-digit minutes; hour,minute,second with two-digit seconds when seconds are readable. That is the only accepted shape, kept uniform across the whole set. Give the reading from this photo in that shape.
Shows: 3,37
